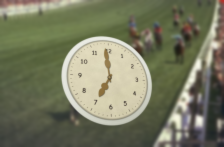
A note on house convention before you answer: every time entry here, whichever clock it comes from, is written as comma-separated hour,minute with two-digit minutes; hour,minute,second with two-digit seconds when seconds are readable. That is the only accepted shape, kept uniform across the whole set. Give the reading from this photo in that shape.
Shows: 6,59
